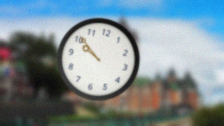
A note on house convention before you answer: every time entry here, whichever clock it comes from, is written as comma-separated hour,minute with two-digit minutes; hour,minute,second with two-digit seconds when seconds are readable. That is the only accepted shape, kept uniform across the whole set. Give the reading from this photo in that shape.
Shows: 9,51
